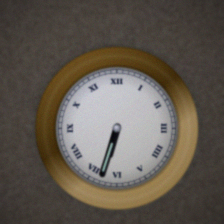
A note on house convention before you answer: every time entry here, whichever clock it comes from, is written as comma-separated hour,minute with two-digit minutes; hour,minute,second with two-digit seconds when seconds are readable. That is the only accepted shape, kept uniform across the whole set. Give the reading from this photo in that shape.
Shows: 6,33
